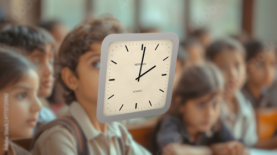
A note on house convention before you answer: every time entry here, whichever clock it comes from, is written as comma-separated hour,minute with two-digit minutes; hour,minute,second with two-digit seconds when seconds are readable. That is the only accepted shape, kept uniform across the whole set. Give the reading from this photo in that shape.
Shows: 2,01
